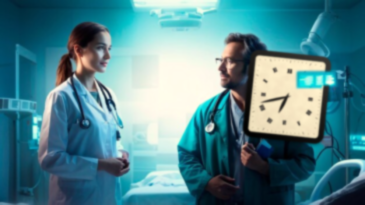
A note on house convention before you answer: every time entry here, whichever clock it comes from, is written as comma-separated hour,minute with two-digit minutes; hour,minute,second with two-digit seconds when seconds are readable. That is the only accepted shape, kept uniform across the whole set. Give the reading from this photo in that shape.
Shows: 6,42
